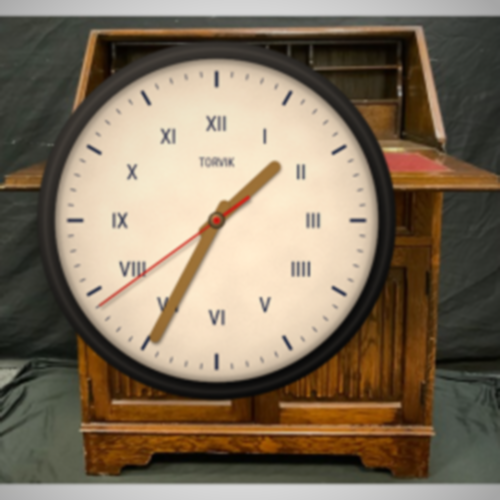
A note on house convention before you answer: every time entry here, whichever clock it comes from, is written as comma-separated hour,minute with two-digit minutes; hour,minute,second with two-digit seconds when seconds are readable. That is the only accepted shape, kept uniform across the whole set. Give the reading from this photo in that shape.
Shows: 1,34,39
